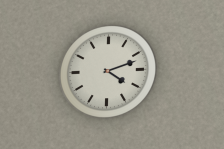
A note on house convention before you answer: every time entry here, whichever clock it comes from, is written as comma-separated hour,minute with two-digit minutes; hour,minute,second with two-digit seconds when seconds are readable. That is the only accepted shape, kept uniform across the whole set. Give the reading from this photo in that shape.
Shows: 4,12
